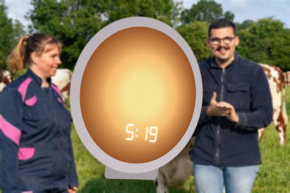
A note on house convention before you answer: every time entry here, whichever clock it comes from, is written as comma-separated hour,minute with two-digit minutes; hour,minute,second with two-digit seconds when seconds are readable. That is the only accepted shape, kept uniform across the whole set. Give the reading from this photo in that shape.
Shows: 5,19
